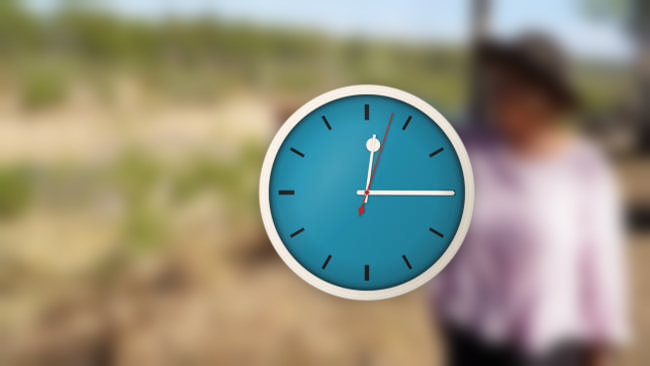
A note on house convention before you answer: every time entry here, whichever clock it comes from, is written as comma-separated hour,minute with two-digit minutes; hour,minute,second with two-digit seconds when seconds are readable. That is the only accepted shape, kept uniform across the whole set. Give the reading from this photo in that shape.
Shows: 12,15,03
